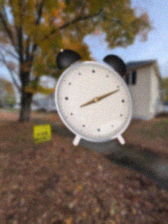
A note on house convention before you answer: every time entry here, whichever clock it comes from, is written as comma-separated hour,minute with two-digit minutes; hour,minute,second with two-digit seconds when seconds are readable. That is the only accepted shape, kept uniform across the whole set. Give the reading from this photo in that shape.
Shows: 8,11
